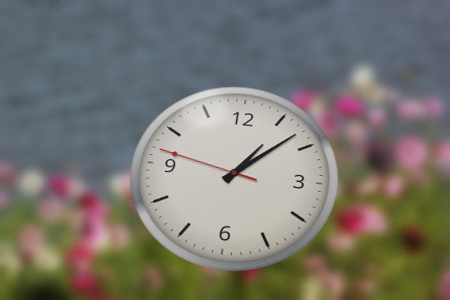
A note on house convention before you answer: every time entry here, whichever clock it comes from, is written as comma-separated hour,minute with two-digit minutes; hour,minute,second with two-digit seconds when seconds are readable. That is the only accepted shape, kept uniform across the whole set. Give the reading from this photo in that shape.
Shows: 1,07,47
